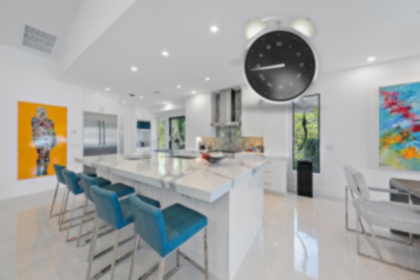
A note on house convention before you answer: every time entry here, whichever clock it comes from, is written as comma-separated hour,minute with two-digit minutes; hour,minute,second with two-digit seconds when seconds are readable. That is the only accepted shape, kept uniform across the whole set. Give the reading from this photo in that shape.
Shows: 8,44
